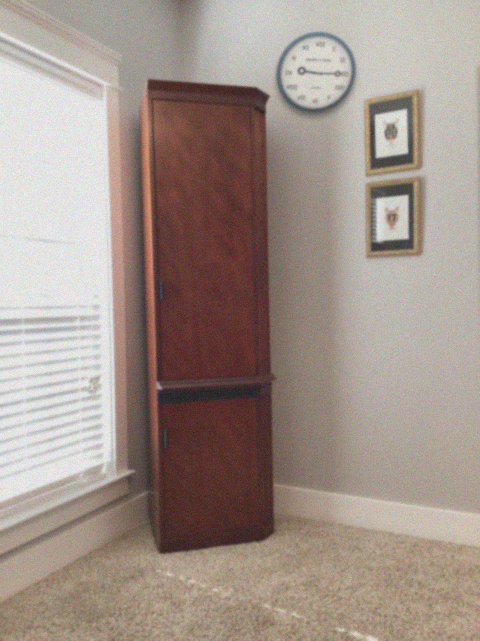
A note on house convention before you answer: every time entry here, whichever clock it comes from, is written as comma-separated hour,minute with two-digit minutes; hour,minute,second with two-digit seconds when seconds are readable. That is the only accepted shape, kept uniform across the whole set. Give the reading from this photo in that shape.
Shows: 9,15
